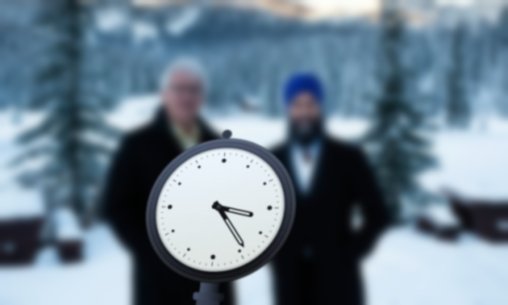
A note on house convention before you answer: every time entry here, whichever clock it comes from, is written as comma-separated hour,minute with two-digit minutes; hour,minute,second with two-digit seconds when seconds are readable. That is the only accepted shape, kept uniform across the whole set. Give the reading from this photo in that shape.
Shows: 3,24
